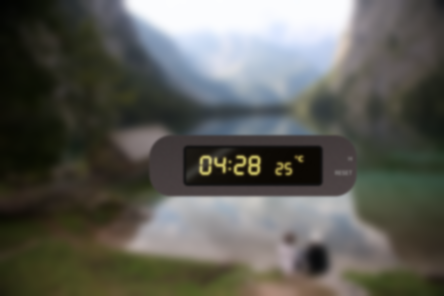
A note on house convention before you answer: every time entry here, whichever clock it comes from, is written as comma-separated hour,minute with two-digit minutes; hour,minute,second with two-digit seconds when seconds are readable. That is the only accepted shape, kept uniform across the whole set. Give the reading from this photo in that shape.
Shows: 4,28
